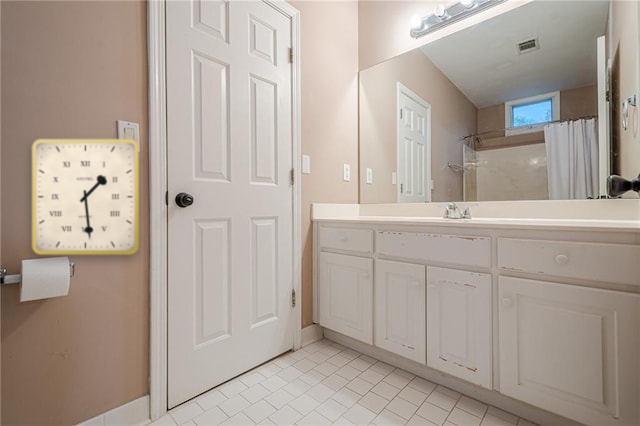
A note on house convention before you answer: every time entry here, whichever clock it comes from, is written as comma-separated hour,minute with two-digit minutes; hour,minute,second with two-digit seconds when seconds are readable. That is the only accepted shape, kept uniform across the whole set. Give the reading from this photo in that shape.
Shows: 1,29
